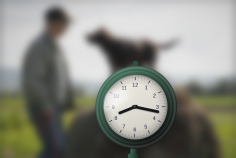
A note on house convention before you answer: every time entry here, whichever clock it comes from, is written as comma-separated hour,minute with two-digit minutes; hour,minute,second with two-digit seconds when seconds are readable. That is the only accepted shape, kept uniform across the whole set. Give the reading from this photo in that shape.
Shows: 8,17
